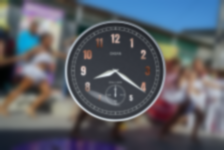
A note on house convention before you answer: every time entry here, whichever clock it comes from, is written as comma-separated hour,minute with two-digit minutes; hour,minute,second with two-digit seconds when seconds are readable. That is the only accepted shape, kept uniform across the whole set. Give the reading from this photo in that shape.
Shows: 8,21
